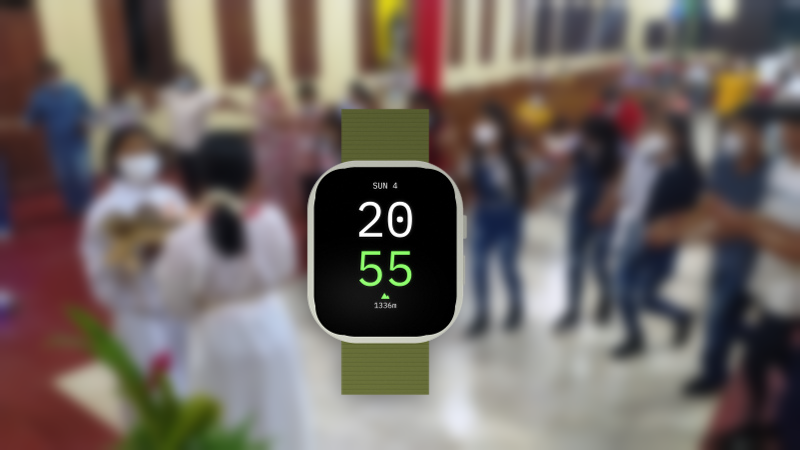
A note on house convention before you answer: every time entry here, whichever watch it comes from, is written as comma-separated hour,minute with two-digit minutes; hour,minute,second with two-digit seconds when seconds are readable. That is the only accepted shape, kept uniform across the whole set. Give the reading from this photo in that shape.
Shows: 20,55
